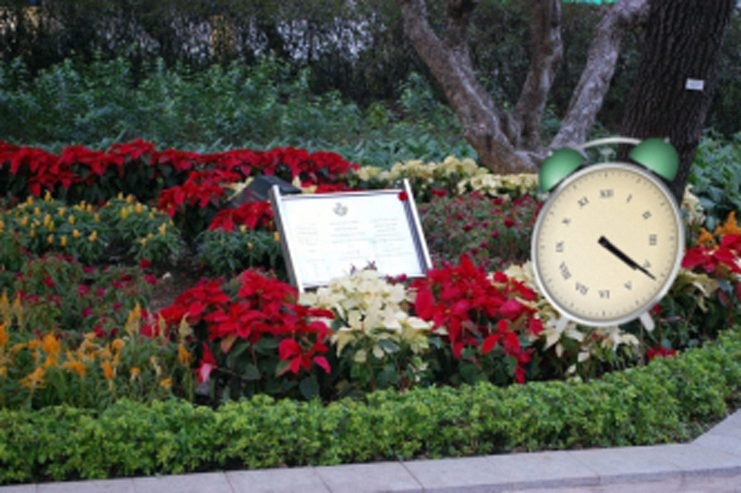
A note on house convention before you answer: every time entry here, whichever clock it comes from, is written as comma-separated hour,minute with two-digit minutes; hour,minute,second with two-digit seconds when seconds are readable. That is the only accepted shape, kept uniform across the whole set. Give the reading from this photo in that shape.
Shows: 4,21
